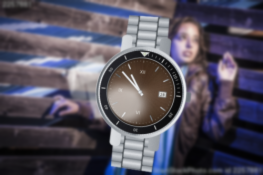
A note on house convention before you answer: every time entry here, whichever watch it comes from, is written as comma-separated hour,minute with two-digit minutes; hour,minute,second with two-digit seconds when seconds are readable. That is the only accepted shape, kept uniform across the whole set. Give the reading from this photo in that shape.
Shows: 10,52
